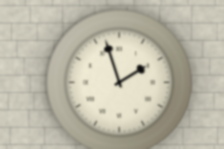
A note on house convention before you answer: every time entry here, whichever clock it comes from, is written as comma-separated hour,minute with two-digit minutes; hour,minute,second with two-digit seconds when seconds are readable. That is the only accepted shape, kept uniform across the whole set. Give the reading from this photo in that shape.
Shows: 1,57
